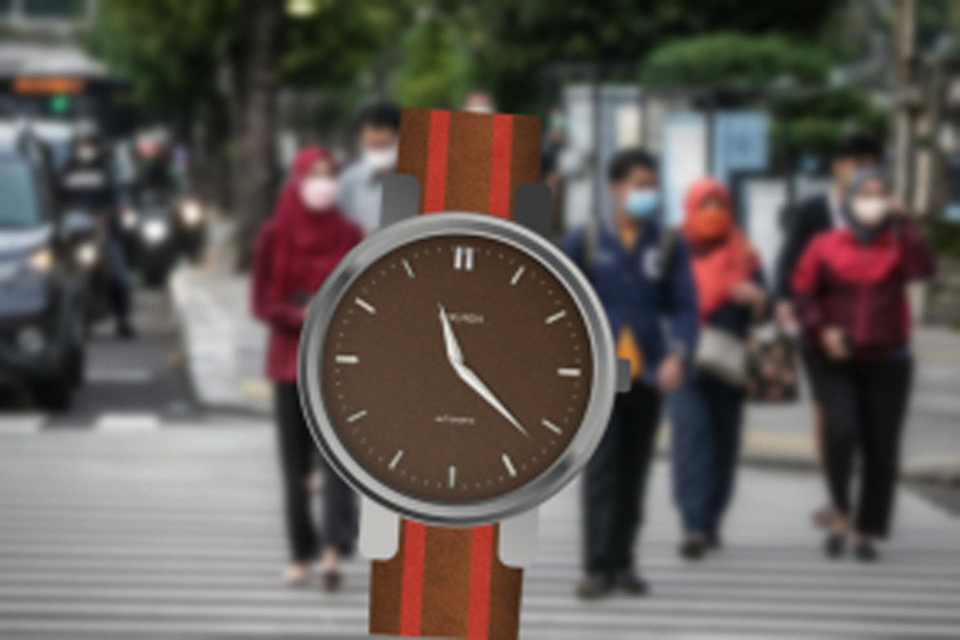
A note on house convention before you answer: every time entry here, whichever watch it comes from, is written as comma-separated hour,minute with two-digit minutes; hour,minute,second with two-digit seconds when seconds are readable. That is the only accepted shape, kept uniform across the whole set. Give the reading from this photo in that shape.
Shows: 11,22
